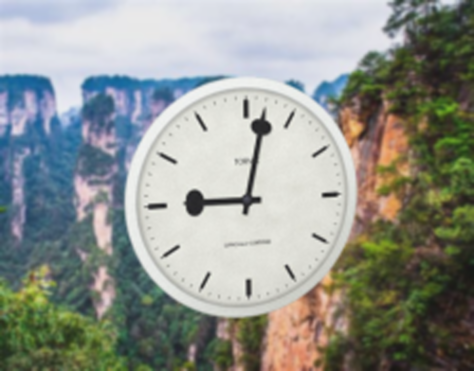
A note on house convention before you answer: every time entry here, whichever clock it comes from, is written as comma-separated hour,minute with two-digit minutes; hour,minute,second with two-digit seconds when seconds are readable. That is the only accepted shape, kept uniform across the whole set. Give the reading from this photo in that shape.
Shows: 9,02
